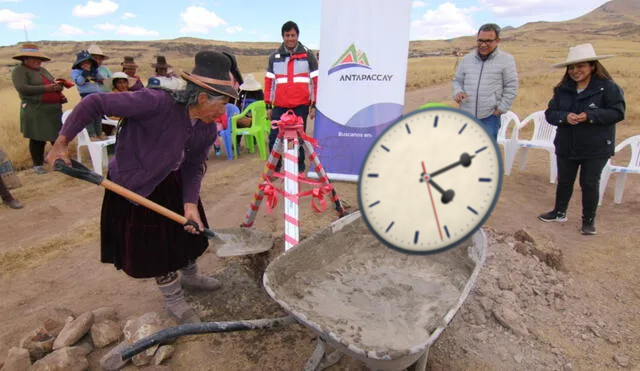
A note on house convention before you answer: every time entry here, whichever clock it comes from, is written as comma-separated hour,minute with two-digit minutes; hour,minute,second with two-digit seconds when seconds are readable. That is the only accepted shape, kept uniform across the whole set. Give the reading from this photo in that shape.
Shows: 4,10,26
